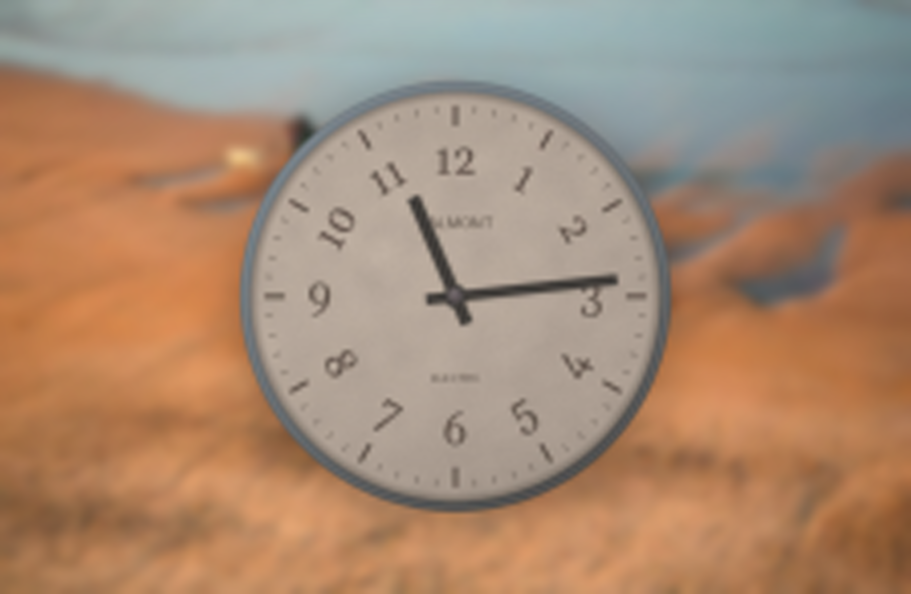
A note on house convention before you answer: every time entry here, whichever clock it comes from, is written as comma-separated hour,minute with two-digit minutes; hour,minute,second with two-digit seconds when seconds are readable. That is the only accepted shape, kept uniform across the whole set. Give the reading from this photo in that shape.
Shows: 11,14
